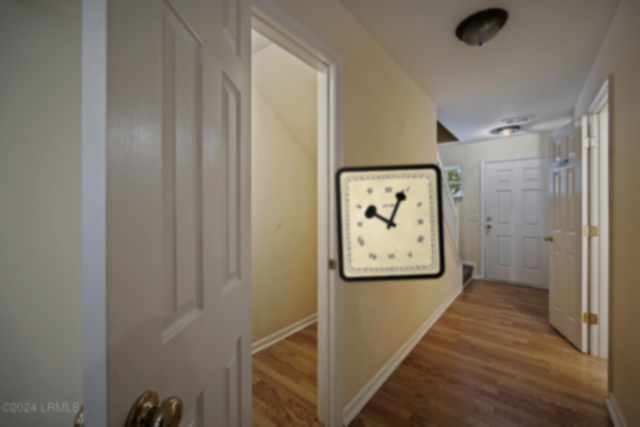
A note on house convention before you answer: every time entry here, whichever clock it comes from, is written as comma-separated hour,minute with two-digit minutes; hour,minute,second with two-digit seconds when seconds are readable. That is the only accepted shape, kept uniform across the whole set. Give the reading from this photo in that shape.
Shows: 10,04
